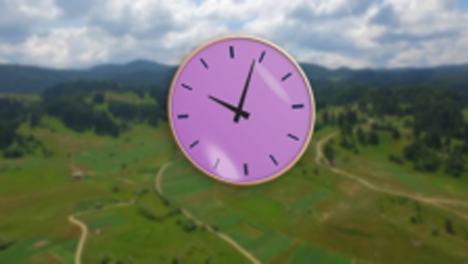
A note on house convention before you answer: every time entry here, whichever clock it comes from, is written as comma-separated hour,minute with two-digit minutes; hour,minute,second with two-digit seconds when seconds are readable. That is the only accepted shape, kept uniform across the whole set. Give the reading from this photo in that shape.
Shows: 10,04
